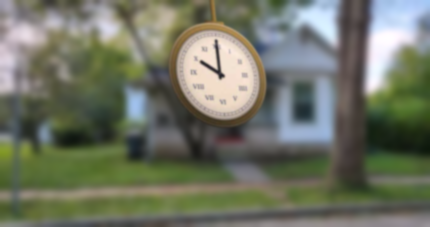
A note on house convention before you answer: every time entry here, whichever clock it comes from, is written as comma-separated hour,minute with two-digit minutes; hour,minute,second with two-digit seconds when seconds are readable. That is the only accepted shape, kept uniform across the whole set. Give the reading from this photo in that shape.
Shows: 10,00
